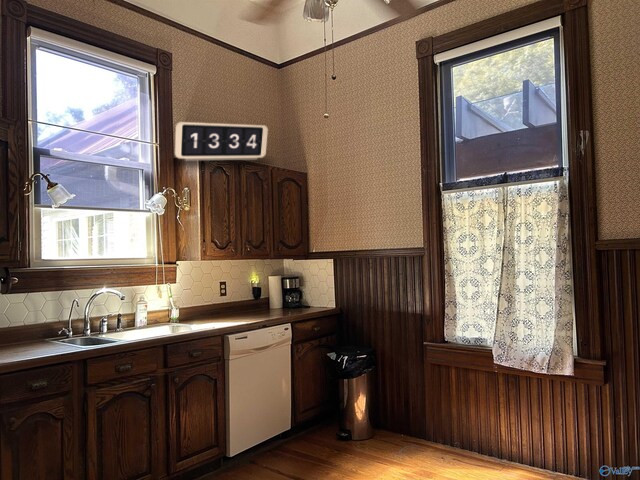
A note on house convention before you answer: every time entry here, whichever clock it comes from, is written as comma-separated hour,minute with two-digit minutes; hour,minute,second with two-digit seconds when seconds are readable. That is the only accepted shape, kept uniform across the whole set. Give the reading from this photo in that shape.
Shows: 13,34
